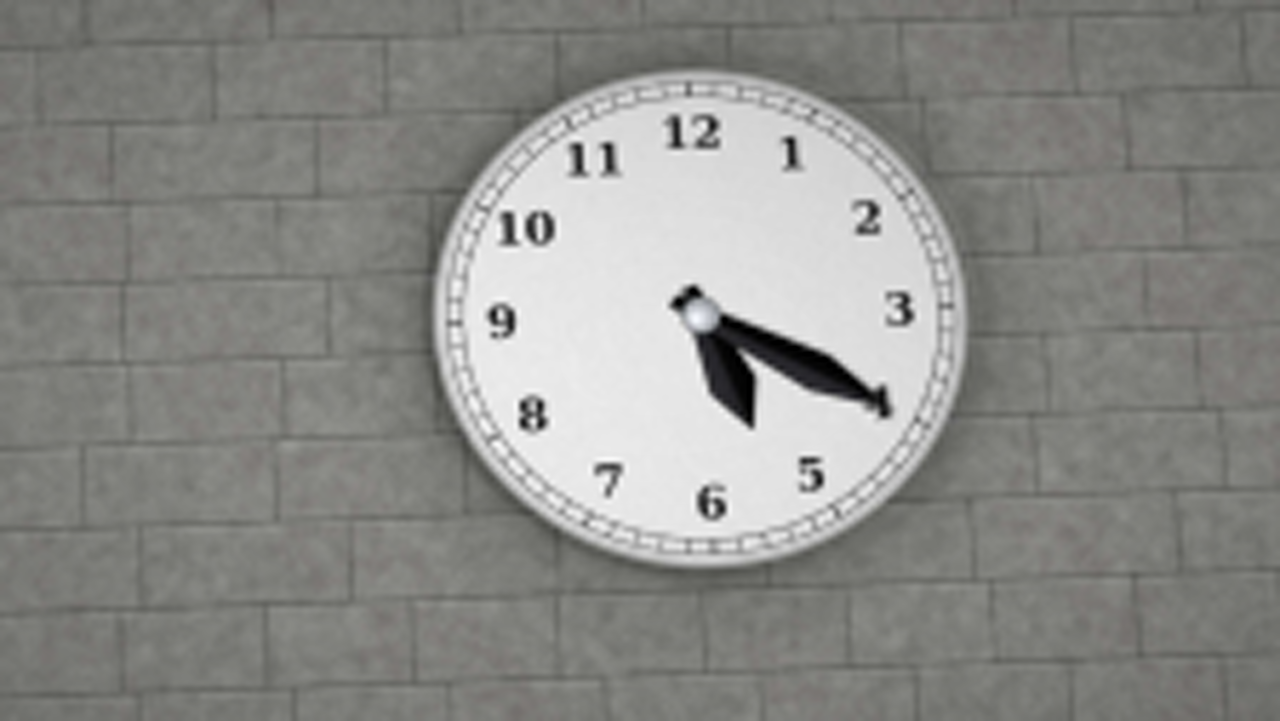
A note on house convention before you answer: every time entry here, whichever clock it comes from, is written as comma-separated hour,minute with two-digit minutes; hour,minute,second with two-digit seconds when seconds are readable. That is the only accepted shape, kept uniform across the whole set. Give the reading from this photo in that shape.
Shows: 5,20
